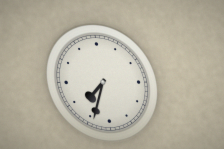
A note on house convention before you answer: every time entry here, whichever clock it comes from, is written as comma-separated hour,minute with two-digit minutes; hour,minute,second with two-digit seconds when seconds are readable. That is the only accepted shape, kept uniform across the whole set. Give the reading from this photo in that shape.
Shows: 7,34
